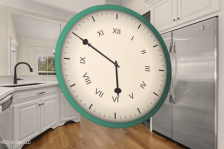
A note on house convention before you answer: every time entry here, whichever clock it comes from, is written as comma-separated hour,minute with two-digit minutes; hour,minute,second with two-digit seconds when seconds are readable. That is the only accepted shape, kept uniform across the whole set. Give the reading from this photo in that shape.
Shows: 5,50
